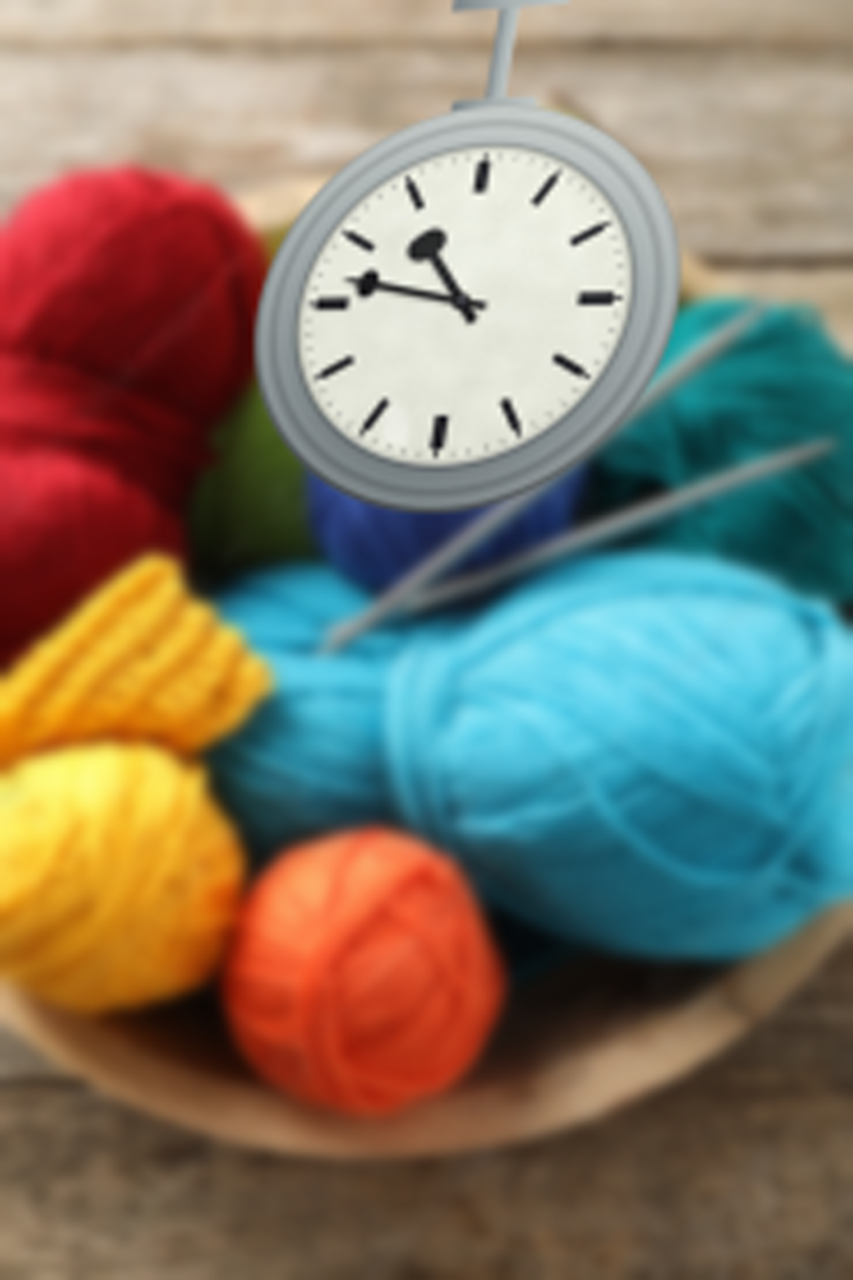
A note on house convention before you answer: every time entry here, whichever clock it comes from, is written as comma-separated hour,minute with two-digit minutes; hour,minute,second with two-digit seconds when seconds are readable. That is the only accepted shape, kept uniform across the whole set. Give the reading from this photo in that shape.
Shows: 10,47
